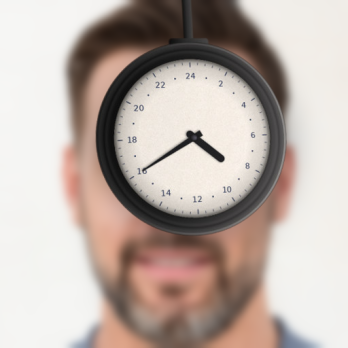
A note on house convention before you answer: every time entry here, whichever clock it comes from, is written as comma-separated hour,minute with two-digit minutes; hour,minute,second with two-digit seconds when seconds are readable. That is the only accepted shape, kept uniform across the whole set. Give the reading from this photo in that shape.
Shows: 8,40
